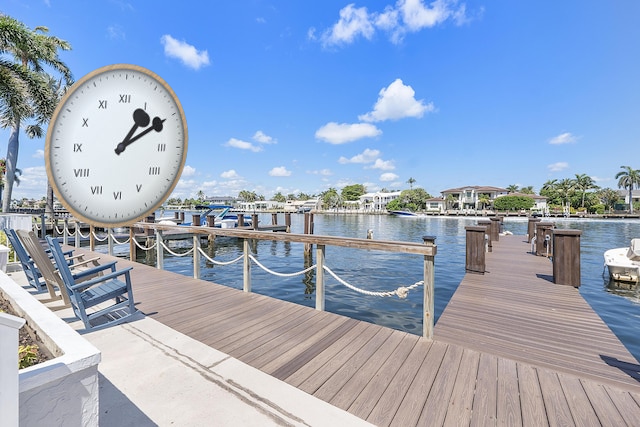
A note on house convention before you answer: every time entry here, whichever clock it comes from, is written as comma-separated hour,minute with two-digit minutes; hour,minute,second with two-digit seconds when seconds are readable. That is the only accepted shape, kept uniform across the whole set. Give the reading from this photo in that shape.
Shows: 1,10
